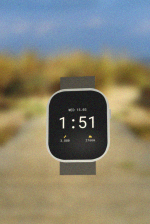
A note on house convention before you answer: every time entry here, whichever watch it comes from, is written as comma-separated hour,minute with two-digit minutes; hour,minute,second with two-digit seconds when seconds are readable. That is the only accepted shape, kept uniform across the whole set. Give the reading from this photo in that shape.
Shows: 1,51
